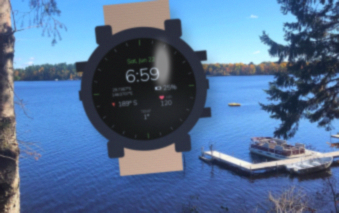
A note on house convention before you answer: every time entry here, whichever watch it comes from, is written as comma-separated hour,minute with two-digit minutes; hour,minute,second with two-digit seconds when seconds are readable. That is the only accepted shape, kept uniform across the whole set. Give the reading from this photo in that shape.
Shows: 6,59
